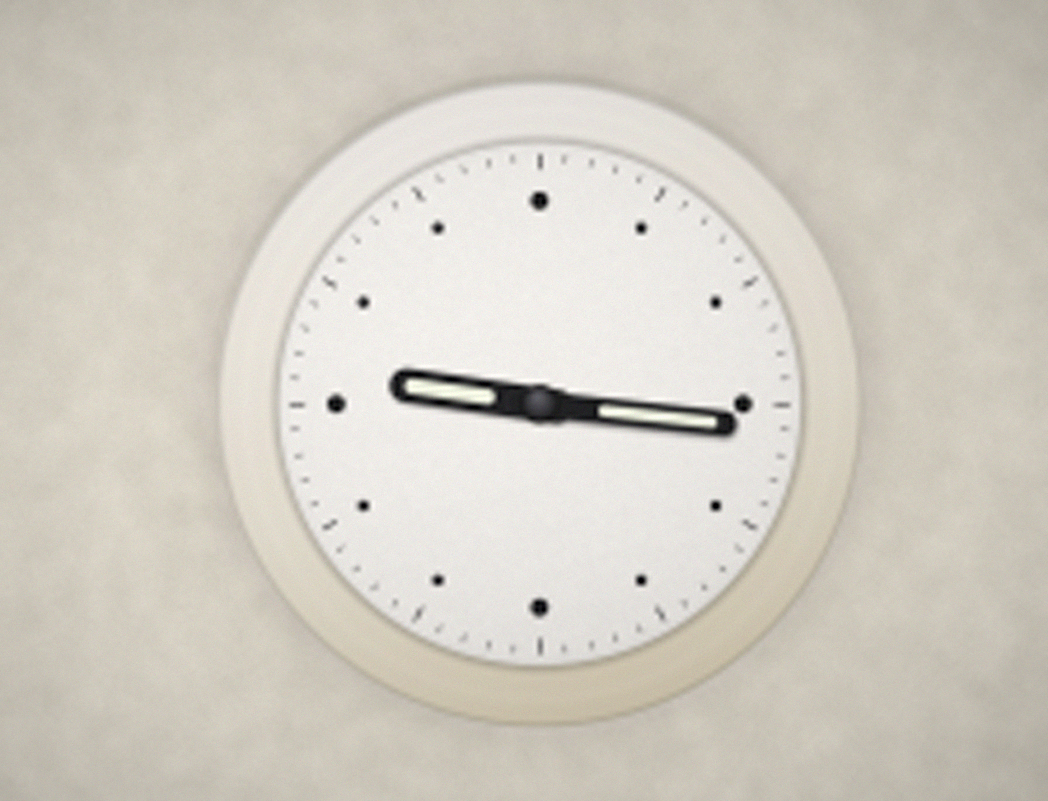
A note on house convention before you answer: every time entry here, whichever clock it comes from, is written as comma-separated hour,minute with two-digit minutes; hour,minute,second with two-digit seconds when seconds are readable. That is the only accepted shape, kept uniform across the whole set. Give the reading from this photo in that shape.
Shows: 9,16
